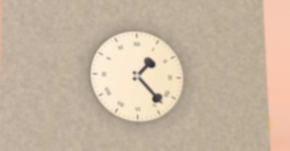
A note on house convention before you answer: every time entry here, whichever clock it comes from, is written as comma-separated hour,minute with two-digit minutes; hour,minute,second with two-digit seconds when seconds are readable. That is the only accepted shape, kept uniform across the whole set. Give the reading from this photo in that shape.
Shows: 1,23
